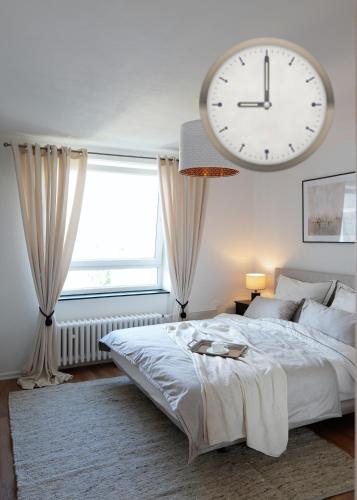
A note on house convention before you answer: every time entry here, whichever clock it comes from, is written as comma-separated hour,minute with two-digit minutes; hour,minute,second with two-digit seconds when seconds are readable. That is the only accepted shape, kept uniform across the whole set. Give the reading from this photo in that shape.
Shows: 9,00
